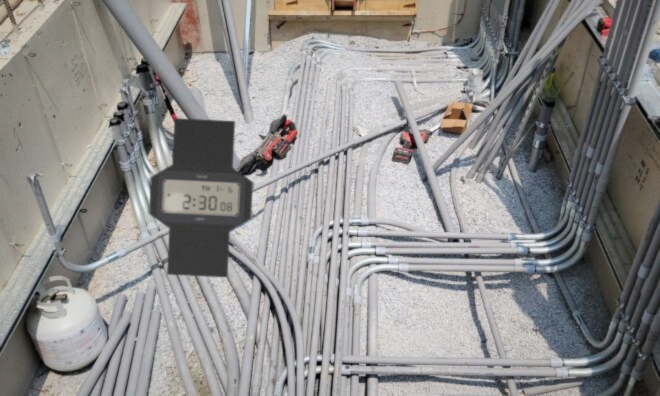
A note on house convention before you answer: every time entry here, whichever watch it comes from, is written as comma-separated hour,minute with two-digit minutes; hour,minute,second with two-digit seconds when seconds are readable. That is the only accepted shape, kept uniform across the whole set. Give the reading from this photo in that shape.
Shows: 2,30
